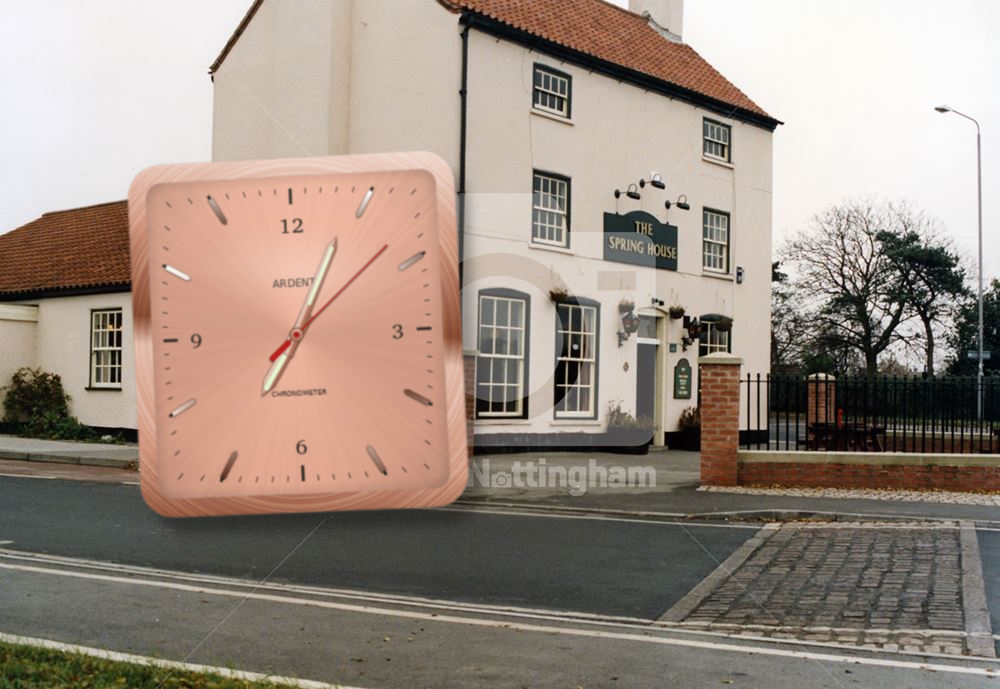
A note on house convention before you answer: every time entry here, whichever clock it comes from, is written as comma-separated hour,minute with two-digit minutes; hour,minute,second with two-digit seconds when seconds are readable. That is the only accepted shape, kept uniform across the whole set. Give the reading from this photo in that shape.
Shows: 7,04,08
